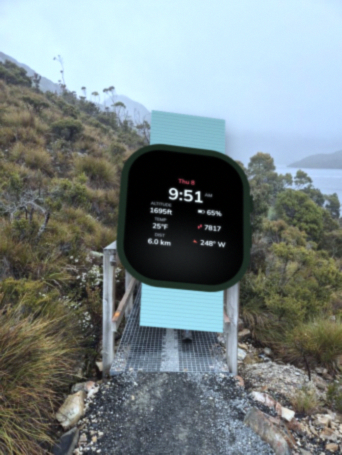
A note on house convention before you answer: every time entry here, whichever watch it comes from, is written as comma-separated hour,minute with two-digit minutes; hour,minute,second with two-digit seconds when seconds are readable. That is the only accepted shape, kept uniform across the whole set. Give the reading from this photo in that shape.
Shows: 9,51
